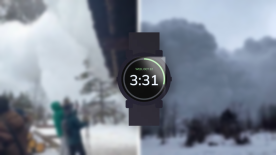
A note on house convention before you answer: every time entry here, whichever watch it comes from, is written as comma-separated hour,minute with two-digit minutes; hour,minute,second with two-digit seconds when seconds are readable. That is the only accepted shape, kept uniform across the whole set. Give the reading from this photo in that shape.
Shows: 3,31
